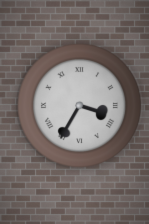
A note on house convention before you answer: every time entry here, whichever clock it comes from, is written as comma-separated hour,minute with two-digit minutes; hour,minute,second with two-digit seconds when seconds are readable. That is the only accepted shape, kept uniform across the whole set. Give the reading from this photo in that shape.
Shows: 3,35
